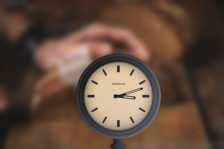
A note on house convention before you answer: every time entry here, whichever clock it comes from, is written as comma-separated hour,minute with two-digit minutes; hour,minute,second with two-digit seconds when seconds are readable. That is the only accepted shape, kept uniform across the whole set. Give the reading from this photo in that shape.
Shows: 3,12
